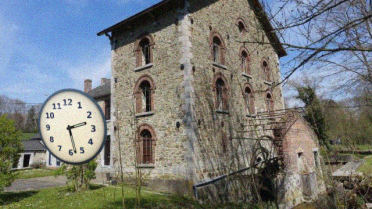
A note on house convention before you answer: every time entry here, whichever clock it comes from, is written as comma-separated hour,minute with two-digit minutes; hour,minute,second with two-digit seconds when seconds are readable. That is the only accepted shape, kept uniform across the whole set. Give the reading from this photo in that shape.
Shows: 2,28
